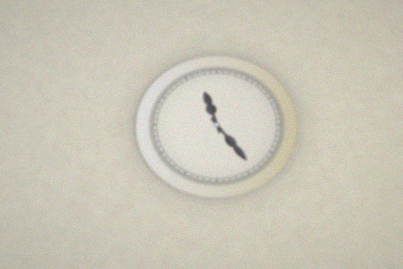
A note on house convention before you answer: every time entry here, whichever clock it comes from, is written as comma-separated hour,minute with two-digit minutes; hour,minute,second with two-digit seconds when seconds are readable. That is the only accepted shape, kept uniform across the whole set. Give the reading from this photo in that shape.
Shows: 11,24
